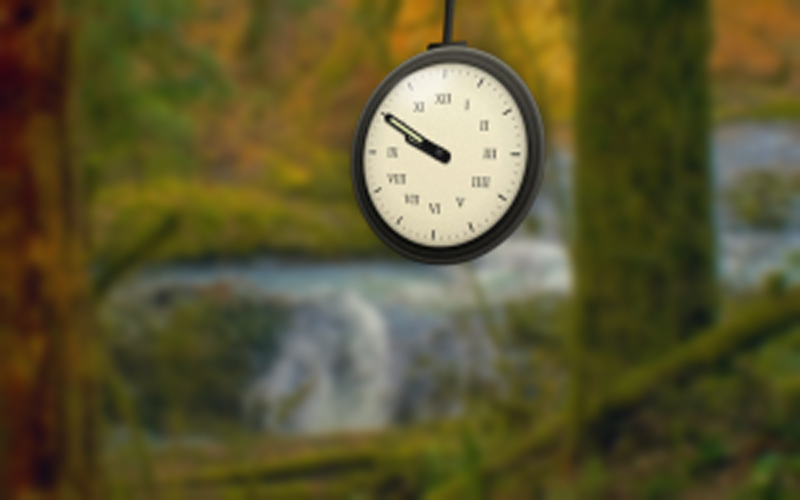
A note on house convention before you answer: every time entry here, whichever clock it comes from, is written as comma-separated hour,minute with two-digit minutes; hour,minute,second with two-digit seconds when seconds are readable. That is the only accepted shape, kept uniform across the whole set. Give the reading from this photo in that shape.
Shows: 9,50
